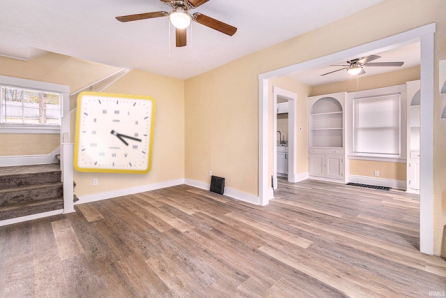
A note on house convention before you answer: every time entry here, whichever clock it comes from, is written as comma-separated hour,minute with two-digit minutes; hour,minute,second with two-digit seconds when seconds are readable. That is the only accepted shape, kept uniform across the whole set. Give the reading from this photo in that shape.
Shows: 4,17
